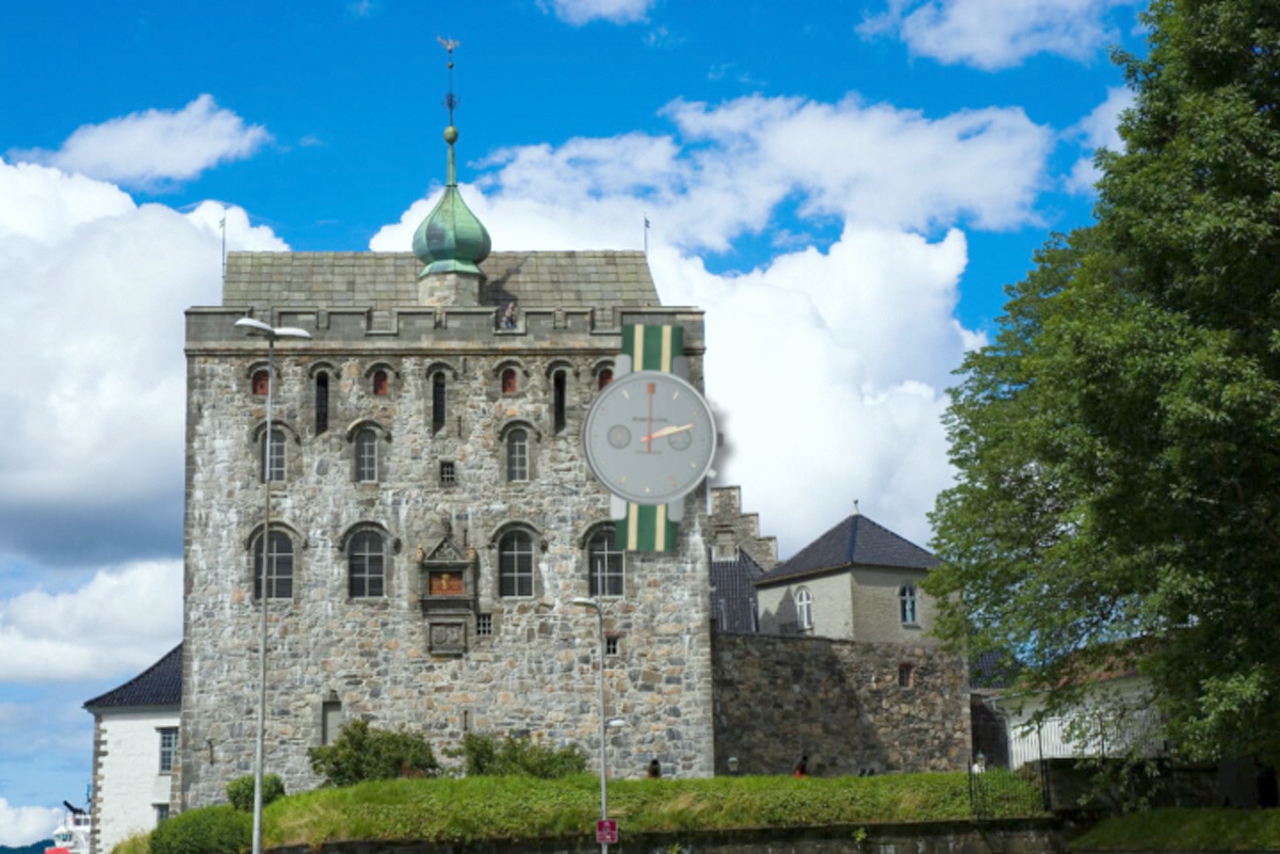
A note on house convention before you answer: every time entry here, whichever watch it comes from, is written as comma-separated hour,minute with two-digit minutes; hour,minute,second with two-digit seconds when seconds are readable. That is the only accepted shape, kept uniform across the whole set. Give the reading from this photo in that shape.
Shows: 2,12
